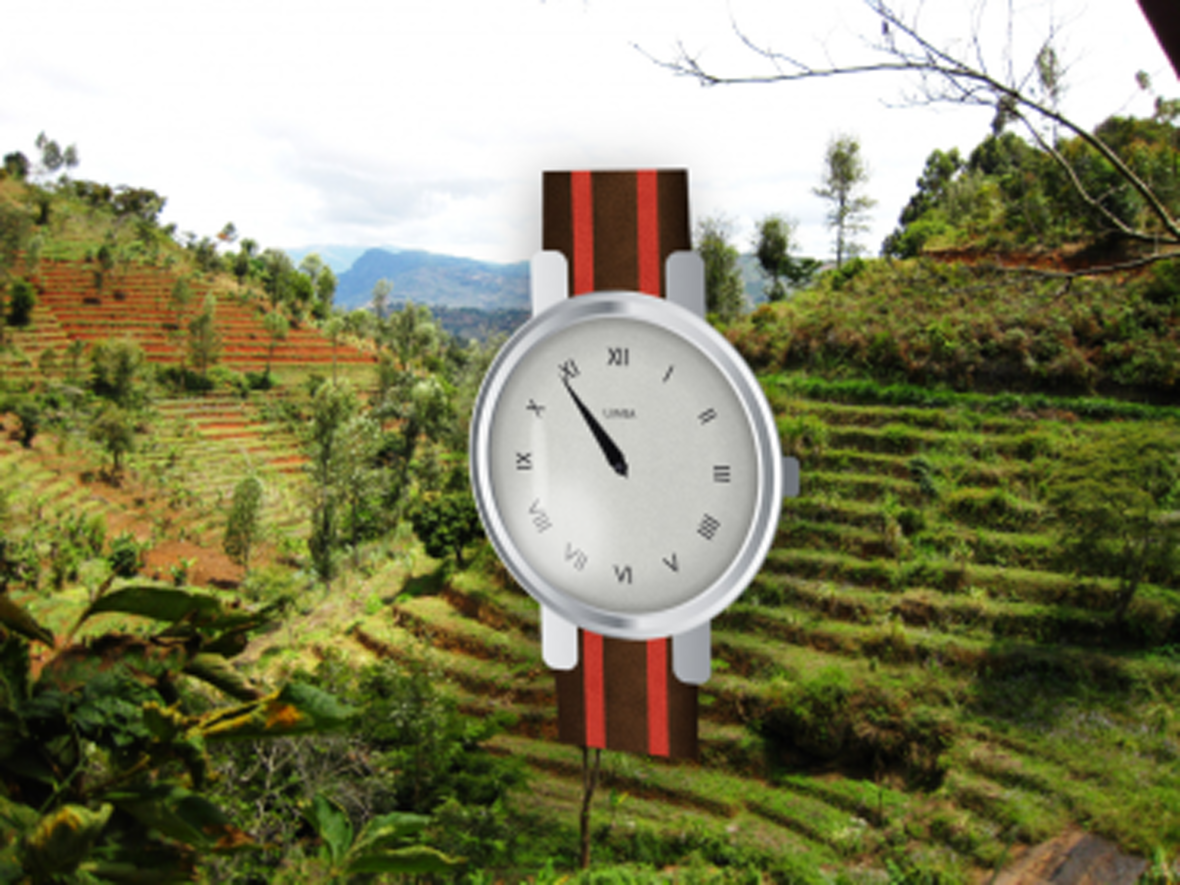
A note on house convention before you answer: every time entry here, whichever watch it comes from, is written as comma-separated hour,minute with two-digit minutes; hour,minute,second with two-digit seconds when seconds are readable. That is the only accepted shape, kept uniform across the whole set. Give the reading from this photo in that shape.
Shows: 10,54
